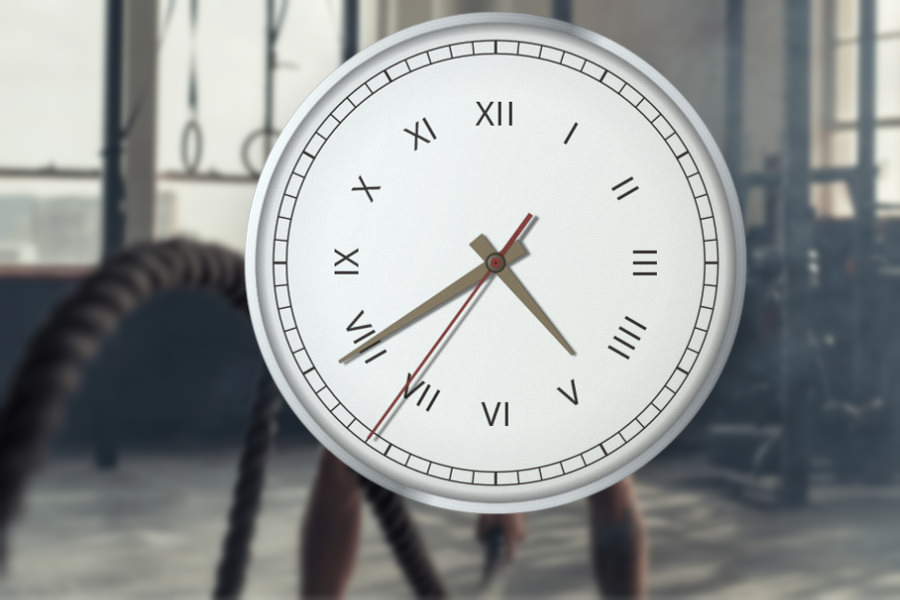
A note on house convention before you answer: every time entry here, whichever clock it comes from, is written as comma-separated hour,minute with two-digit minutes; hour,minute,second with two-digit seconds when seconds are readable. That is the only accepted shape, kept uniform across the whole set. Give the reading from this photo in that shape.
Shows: 4,39,36
